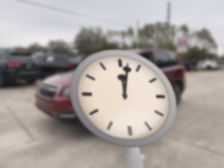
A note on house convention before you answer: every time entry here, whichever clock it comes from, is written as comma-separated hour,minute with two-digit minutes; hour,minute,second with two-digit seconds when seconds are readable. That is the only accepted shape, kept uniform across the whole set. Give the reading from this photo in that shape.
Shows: 12,02
